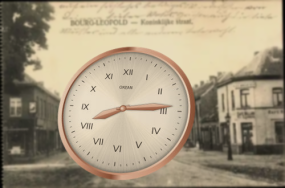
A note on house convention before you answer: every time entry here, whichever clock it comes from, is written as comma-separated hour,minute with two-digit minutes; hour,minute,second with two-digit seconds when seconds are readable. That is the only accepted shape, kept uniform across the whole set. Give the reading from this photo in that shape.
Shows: 8,14
